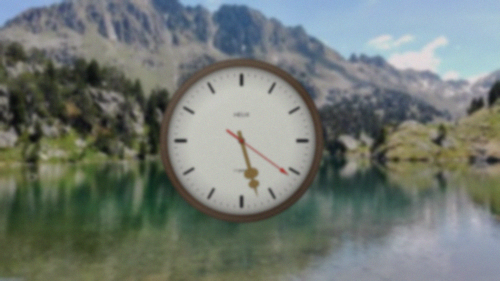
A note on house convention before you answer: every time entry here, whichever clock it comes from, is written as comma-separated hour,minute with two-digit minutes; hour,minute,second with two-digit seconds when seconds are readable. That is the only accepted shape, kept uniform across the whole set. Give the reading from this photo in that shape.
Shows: 5,27,21
